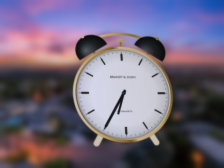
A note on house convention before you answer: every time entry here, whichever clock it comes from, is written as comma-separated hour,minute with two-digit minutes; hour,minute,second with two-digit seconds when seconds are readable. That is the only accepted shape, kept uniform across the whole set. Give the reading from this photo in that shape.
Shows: 6,35
